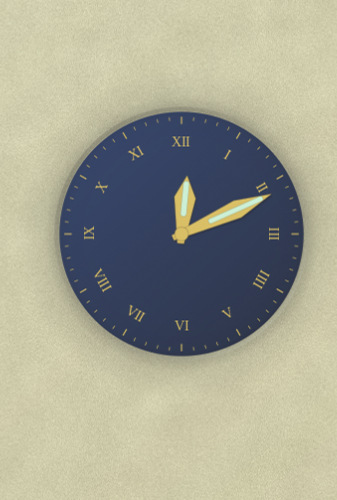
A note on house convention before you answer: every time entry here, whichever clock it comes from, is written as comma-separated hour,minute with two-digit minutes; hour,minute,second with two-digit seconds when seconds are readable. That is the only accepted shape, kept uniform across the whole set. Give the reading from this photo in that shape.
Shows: 12,11
